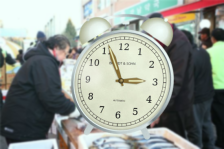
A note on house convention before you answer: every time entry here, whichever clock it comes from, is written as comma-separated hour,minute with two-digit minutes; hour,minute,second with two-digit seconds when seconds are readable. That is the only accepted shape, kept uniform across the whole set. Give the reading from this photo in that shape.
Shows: 2,56
